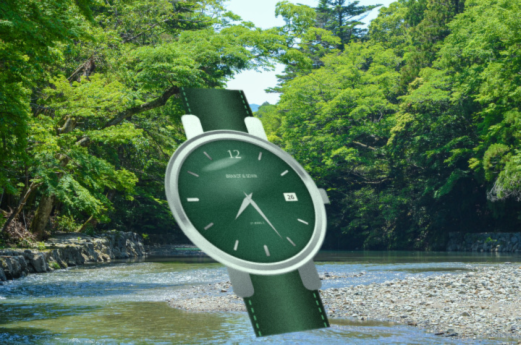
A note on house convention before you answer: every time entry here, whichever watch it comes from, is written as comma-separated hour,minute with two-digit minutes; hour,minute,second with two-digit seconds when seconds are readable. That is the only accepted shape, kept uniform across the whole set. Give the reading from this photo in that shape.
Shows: 7,26
